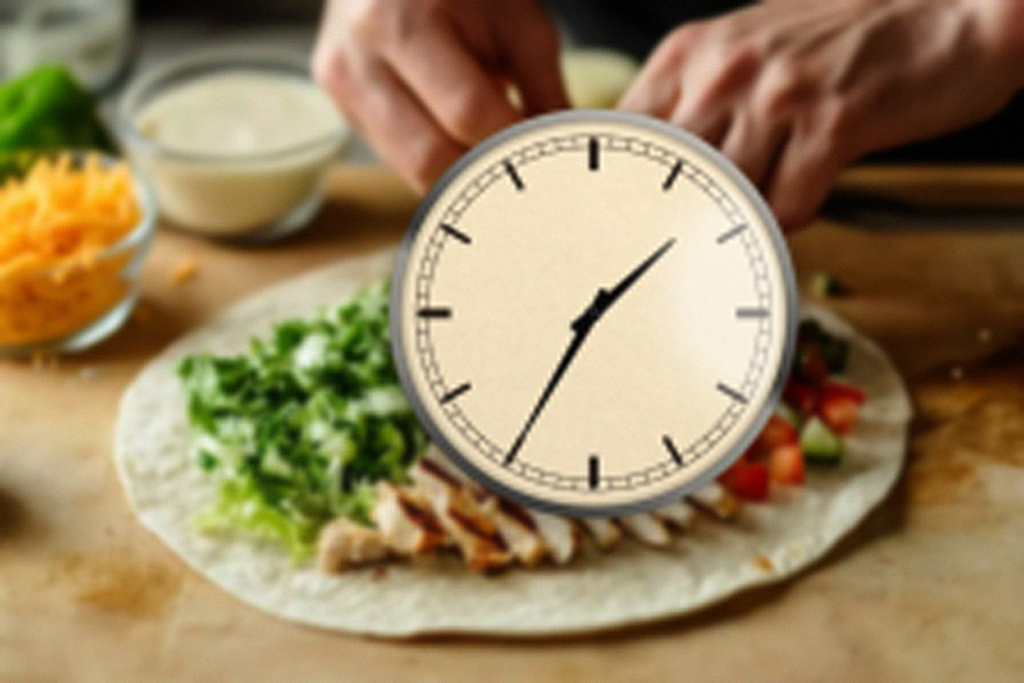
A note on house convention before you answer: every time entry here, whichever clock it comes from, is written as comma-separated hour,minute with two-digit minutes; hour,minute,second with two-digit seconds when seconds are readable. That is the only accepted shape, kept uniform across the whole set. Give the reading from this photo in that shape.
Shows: 1,35
